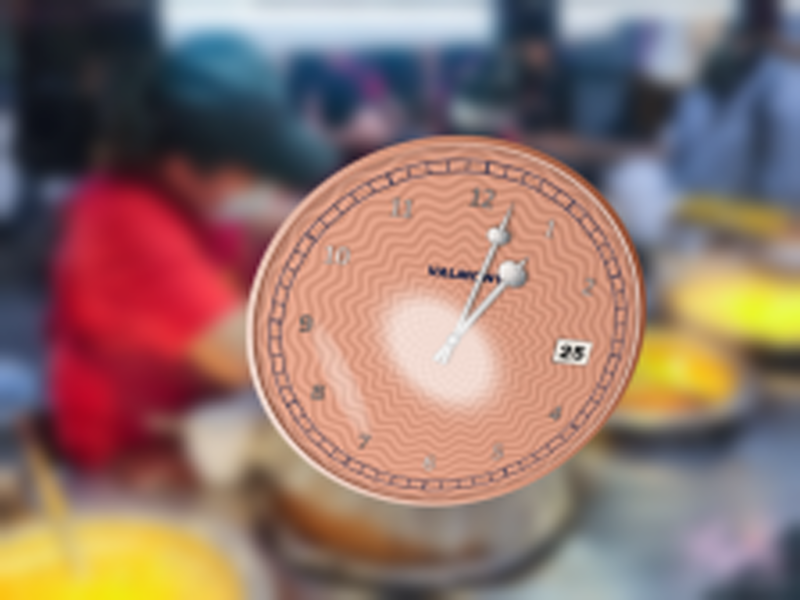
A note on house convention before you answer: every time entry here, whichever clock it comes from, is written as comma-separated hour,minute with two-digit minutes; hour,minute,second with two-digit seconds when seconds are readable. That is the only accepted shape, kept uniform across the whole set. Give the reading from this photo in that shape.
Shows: 1,02
